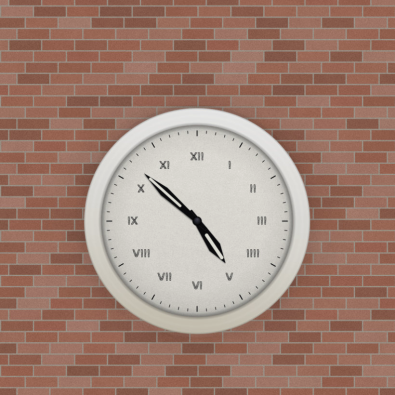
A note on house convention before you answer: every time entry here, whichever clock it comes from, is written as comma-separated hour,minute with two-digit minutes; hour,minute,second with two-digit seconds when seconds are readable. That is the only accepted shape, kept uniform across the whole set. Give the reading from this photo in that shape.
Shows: 4,52
